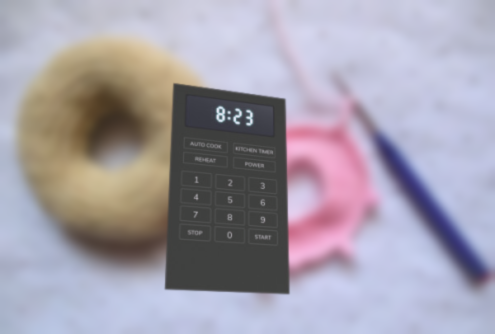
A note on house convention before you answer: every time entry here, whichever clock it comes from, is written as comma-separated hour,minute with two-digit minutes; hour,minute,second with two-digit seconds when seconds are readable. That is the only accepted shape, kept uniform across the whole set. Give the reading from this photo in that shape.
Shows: 8,23
